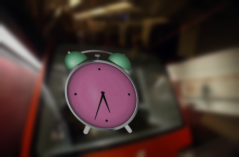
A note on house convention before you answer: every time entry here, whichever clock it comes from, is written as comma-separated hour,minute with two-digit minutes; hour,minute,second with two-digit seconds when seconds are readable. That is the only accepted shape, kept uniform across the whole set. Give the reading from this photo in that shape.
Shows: 5,34
